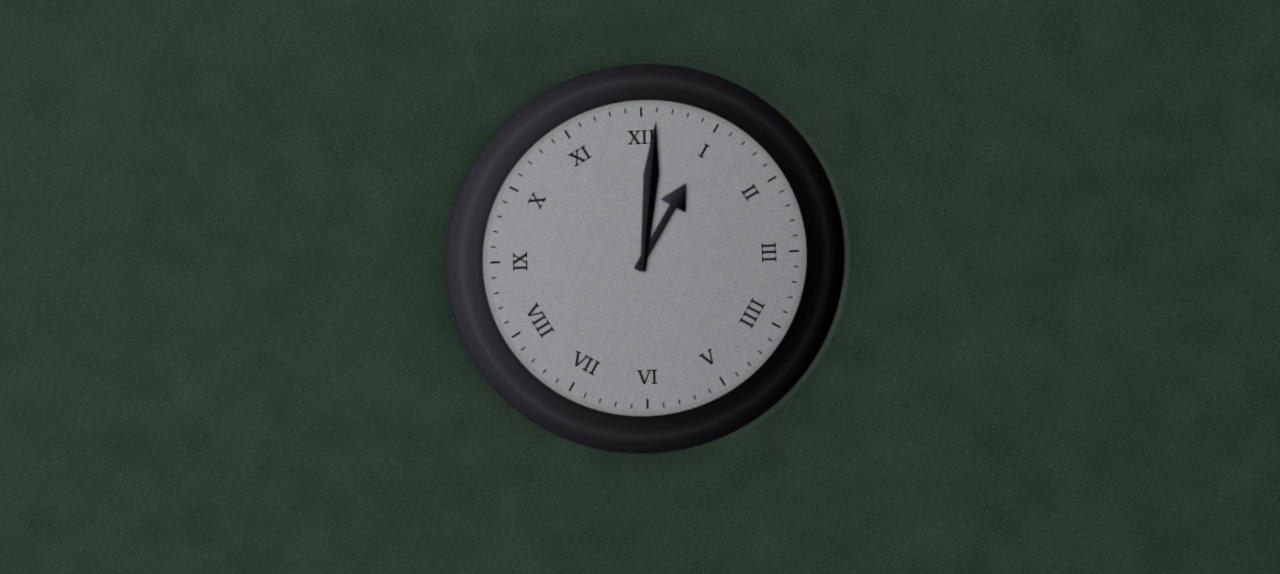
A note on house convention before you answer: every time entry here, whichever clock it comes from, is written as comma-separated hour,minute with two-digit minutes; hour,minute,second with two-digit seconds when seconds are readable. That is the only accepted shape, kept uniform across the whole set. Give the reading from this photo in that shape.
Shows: 1,01
